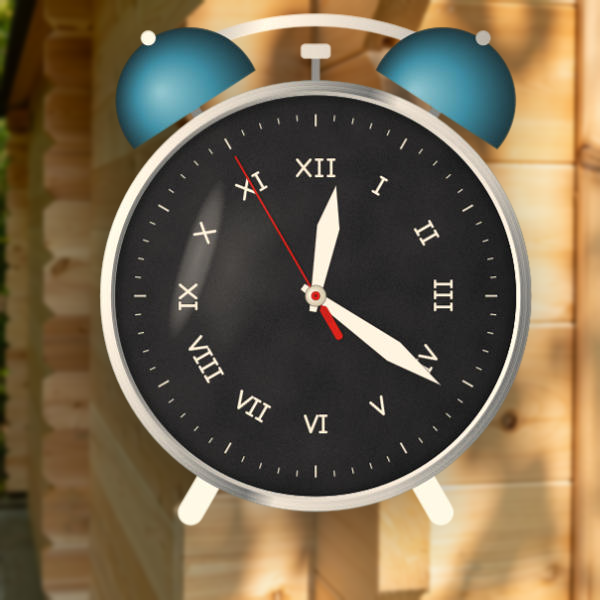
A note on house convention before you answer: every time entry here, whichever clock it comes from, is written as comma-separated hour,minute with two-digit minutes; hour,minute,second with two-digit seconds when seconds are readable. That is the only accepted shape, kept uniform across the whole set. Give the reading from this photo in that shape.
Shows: 12,20,55
